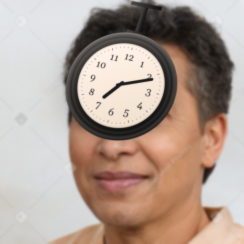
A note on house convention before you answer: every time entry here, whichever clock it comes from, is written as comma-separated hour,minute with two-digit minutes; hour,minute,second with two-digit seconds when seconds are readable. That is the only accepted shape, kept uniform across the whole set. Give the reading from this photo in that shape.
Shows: 7,11
